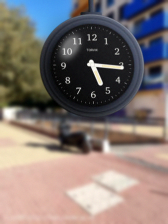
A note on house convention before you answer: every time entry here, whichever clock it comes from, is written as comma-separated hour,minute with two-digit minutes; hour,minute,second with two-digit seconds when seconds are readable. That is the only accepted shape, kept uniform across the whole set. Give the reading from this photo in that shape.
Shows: 5,16
